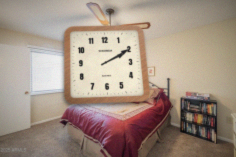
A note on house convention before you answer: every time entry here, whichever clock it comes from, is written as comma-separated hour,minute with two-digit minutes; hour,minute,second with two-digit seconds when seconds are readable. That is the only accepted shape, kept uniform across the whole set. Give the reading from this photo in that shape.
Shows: 2,10
